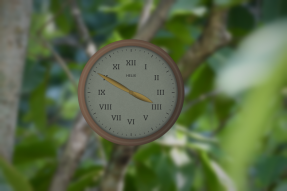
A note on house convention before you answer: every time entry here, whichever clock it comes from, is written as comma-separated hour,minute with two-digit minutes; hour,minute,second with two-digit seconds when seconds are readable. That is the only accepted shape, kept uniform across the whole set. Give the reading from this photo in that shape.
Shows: 3,50
